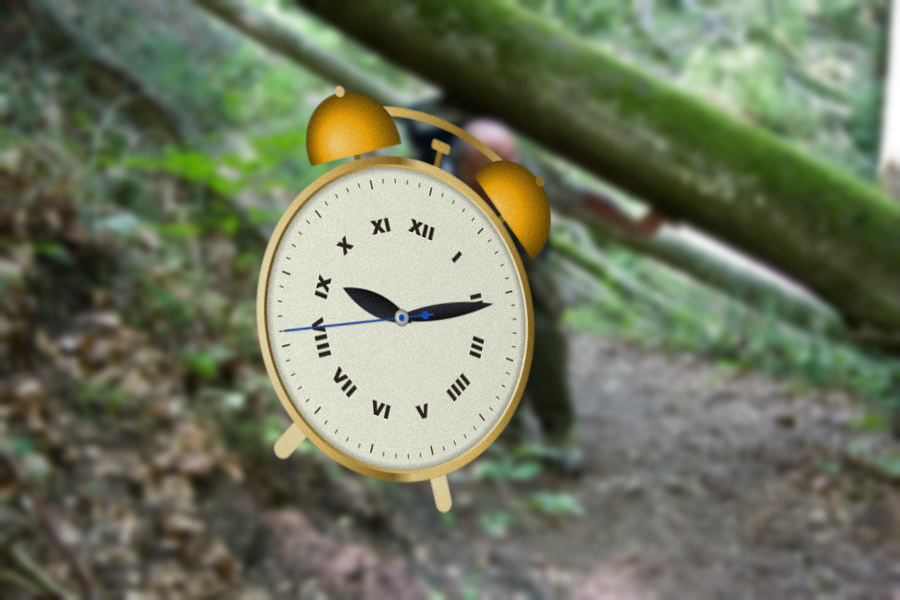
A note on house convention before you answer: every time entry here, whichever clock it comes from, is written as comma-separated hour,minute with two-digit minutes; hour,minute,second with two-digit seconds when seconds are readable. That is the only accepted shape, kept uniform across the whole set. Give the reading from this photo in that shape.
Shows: 9,10,41
